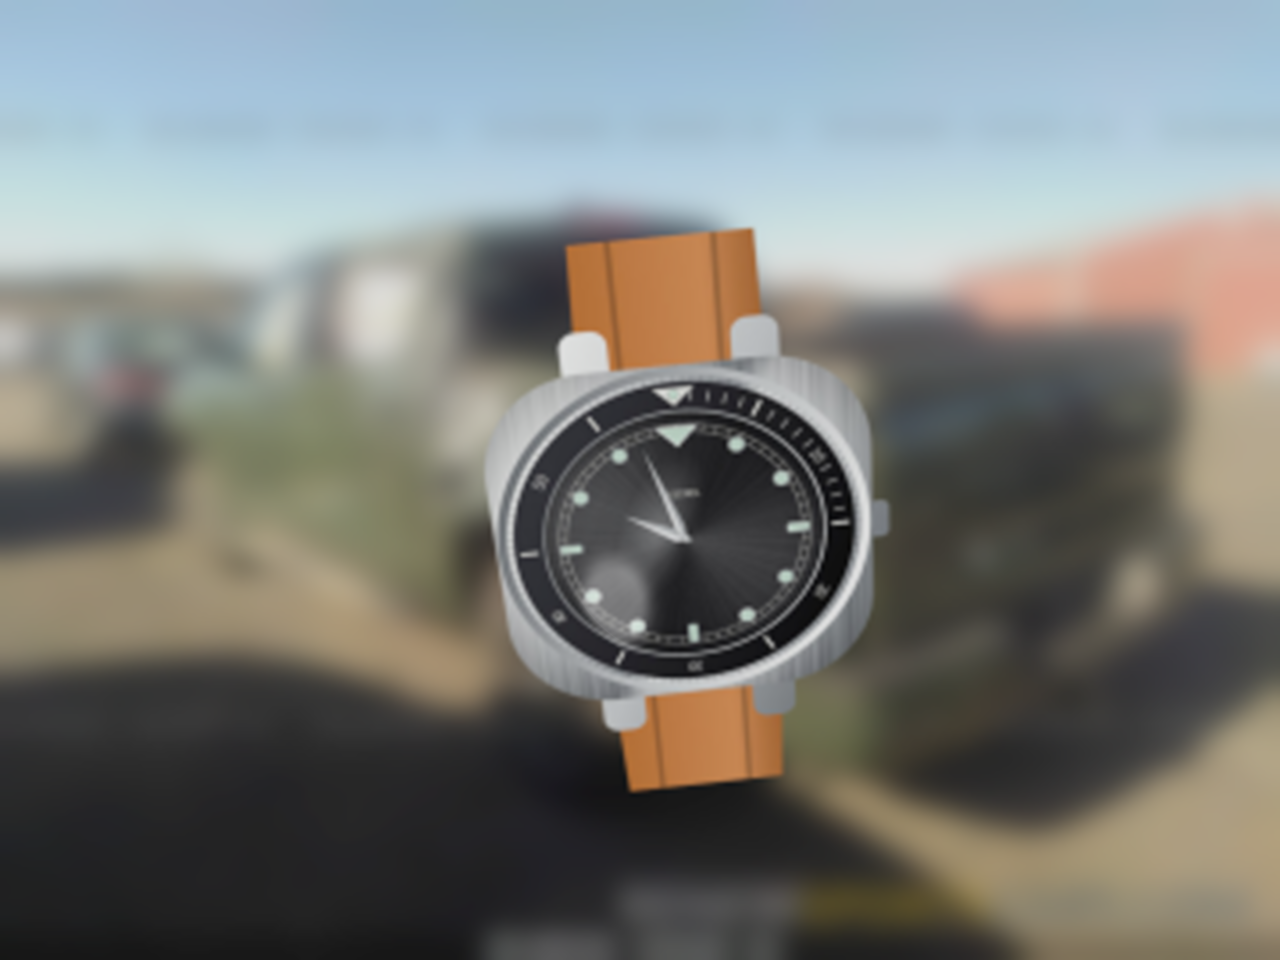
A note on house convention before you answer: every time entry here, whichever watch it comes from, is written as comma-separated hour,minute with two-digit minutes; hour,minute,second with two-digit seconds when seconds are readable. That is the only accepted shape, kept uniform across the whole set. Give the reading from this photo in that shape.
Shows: 9,57
